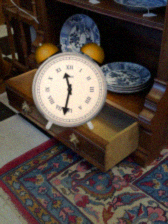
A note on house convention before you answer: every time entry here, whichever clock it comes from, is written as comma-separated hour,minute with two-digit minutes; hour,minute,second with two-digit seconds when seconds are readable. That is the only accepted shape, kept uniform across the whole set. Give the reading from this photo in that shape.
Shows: 11,32
